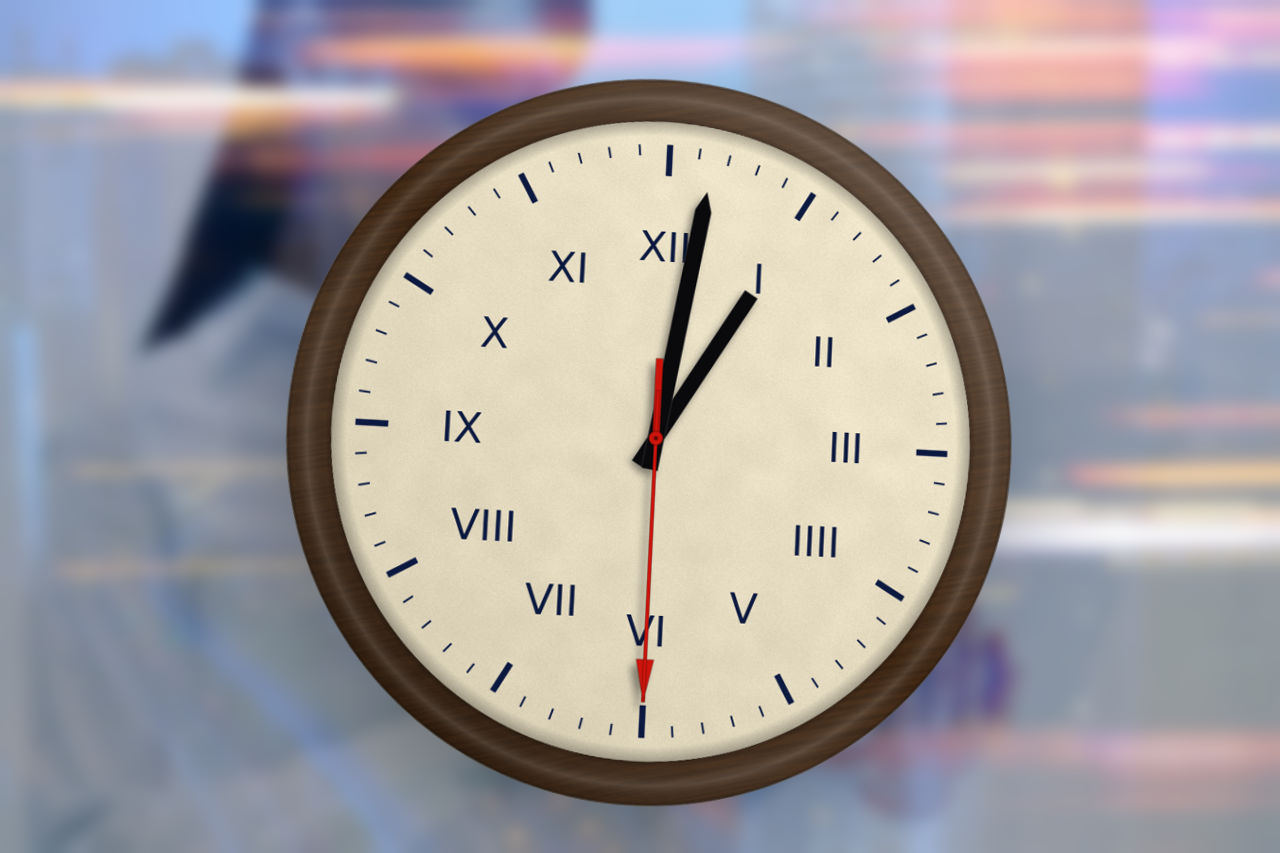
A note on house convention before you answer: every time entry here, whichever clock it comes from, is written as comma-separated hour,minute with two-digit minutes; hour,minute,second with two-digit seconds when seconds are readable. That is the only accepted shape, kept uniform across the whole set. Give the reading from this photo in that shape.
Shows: 1,01,30
